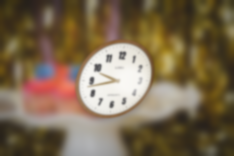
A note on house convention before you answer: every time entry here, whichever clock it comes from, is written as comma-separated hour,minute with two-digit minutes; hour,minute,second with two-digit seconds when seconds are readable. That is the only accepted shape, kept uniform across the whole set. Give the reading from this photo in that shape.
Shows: 9,43
